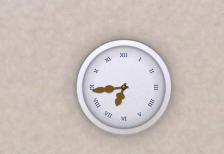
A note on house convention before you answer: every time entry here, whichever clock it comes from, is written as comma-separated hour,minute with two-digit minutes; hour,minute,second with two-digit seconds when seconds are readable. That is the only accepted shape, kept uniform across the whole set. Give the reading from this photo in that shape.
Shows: 6,44
